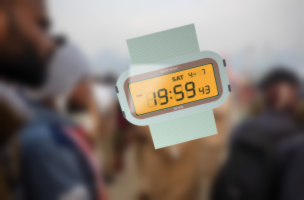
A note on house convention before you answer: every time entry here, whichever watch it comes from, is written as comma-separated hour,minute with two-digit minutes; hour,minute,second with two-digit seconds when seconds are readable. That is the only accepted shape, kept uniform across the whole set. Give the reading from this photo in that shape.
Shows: 19,59
